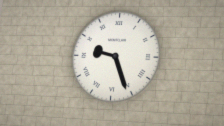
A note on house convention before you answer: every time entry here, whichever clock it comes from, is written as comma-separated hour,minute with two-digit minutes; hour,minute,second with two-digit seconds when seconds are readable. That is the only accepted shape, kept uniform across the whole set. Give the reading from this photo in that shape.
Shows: 9,26
